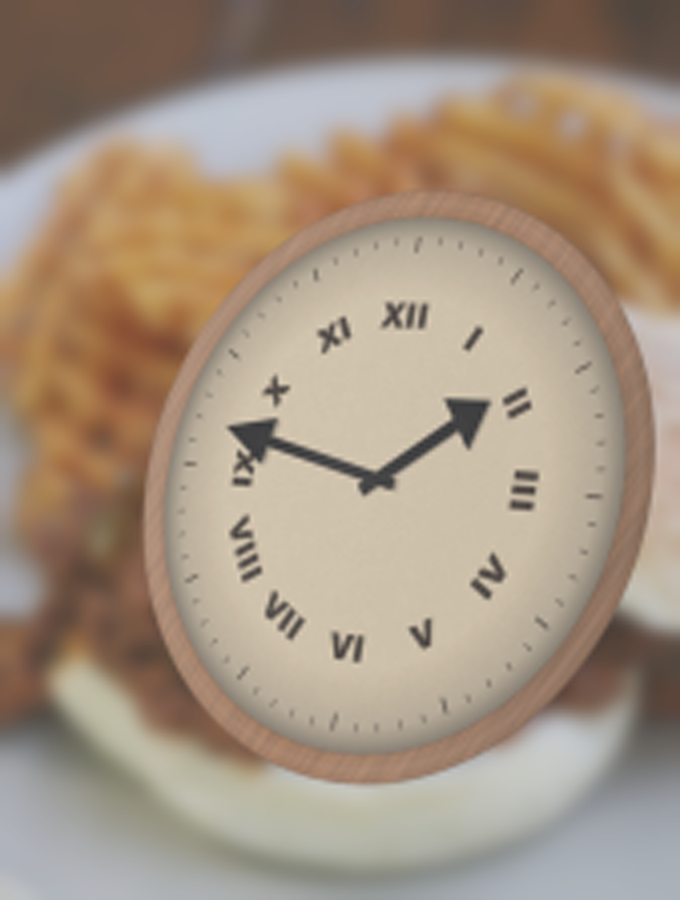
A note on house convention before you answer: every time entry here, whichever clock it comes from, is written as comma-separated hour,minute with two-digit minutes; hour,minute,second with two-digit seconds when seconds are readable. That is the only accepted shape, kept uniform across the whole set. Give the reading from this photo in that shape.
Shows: 1,47
